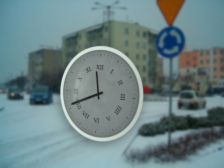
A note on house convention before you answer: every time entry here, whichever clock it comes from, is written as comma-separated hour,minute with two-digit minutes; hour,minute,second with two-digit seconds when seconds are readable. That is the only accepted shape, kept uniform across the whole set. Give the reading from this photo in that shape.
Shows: 11,41
